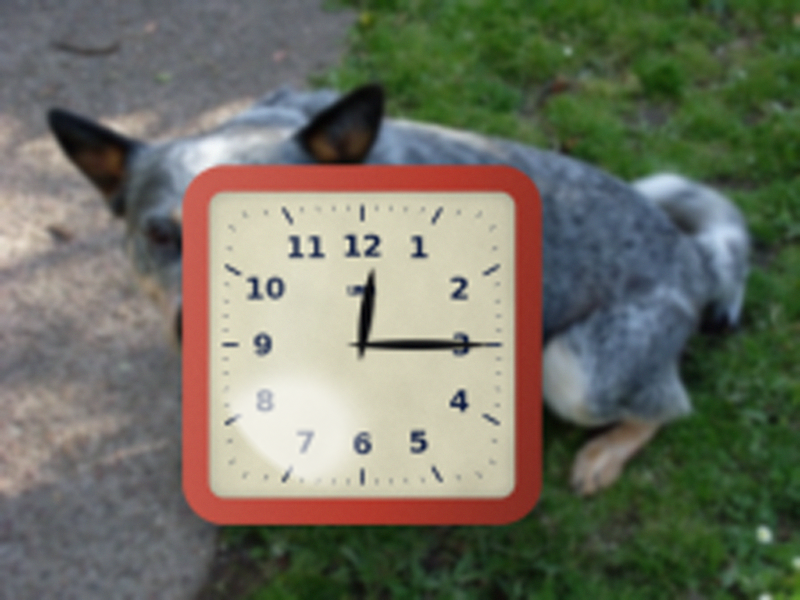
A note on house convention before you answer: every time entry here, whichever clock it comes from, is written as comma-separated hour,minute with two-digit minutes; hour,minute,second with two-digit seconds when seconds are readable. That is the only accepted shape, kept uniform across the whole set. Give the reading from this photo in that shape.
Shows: 12,15
